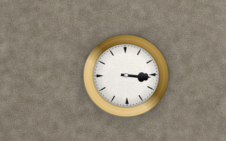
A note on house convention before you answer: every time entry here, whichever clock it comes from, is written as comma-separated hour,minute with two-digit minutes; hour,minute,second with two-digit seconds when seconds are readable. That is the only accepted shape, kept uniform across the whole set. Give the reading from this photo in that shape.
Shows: 3,16
